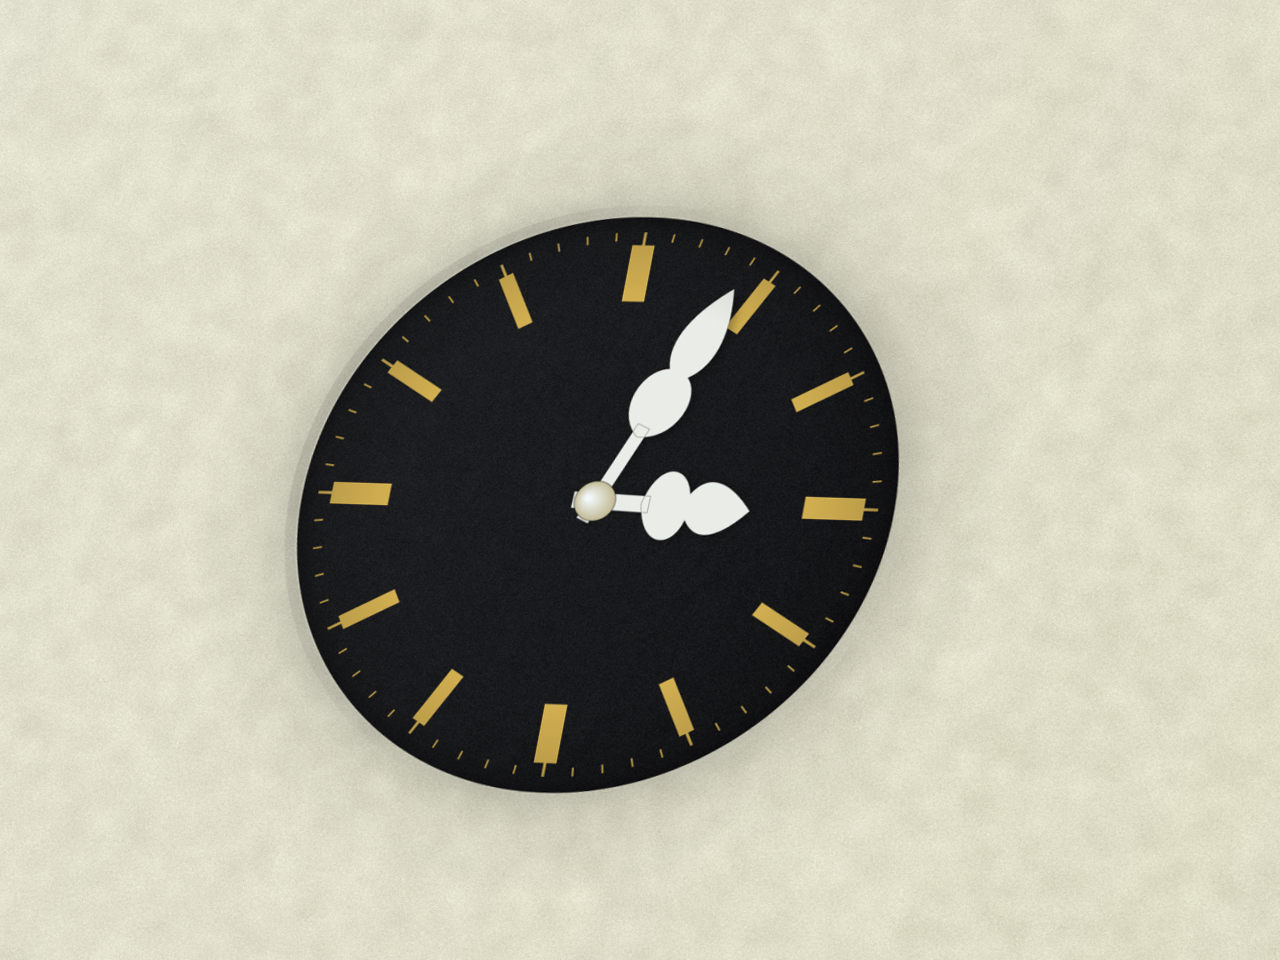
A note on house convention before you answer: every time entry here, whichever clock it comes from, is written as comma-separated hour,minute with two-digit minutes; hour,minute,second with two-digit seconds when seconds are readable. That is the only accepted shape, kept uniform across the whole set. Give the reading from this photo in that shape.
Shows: 3,04
